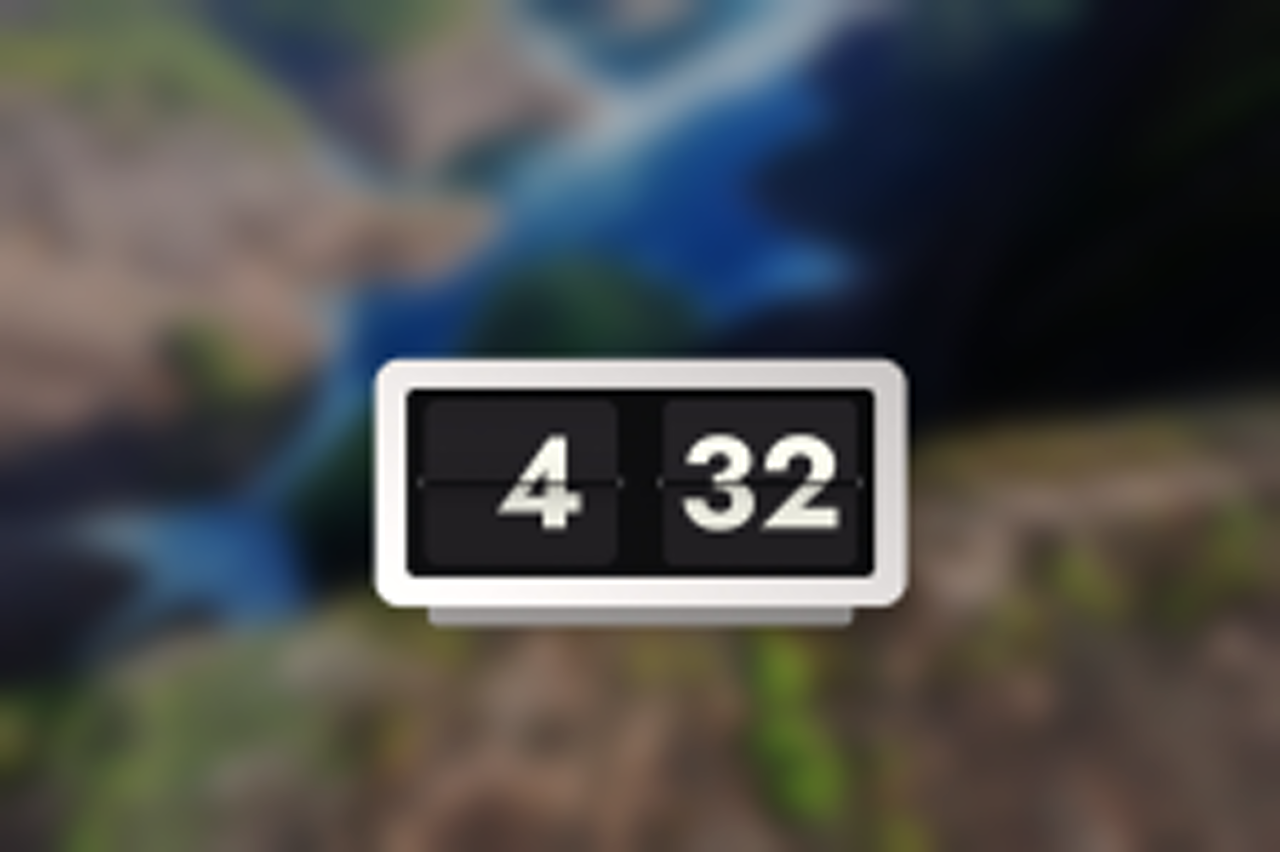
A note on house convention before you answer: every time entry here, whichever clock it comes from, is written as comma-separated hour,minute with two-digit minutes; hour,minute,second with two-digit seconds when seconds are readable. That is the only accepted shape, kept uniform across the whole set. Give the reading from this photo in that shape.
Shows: 4,32
